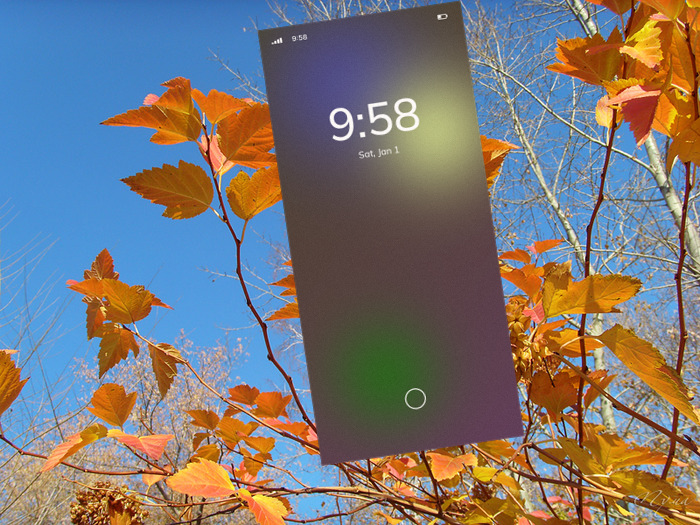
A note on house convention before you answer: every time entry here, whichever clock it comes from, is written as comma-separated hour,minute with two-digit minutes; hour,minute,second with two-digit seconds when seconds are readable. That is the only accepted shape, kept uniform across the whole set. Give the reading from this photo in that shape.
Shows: 9,58
